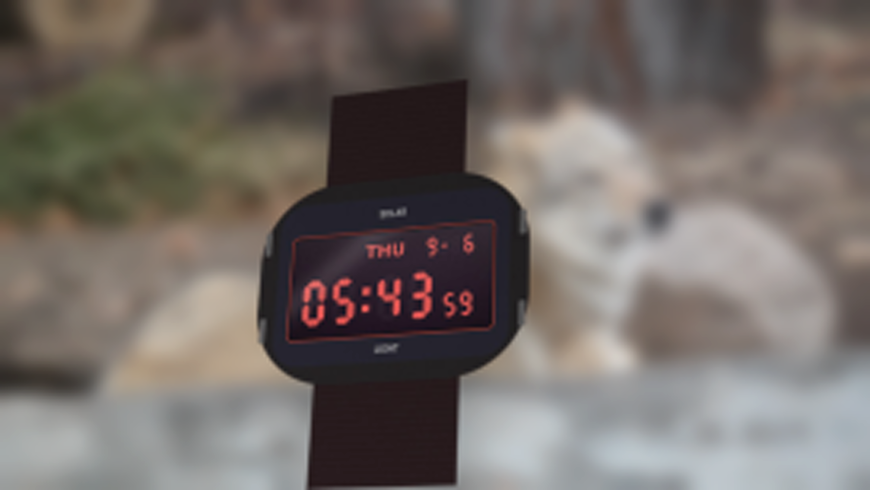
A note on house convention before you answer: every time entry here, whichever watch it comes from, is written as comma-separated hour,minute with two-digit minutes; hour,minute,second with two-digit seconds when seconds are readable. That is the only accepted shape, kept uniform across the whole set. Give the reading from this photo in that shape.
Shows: 5,43,59
